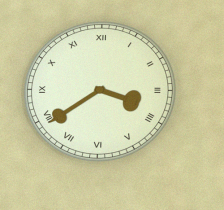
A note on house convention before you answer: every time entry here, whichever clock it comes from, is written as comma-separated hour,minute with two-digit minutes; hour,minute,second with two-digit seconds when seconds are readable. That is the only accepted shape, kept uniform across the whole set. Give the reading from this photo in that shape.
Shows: 3,39
